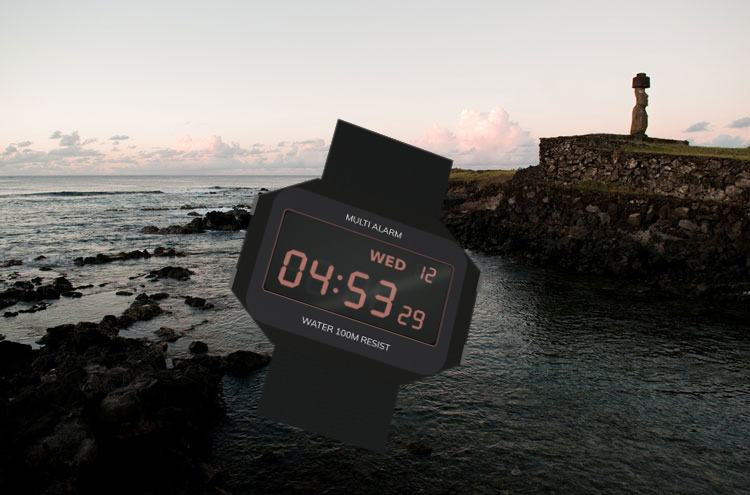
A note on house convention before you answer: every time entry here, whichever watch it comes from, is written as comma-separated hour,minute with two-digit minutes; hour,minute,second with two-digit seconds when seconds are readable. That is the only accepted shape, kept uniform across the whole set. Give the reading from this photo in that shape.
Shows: 4,53,29
